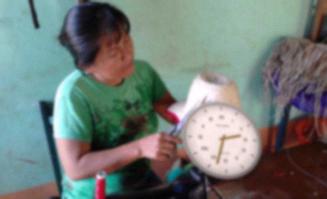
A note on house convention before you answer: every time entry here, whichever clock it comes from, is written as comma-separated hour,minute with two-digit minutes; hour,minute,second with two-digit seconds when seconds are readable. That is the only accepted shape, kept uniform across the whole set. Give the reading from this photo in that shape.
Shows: 2,33
